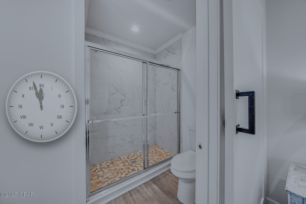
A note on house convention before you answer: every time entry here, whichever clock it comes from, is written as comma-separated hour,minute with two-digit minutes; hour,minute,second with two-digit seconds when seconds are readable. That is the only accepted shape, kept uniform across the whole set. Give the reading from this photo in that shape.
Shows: 11,57
